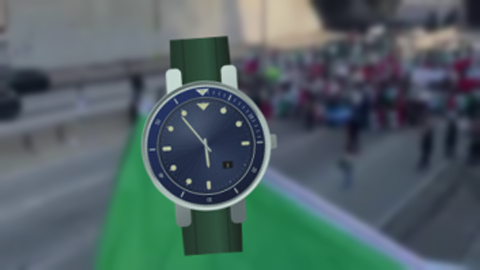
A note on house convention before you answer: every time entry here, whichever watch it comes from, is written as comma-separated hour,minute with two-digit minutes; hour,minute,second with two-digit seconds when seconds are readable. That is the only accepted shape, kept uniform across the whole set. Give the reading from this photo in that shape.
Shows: 5,54
